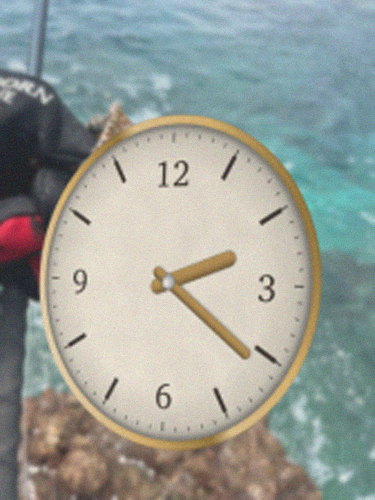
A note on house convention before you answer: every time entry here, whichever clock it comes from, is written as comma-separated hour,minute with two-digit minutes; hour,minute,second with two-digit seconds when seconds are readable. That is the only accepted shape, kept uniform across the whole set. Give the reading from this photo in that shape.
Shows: 2,21
